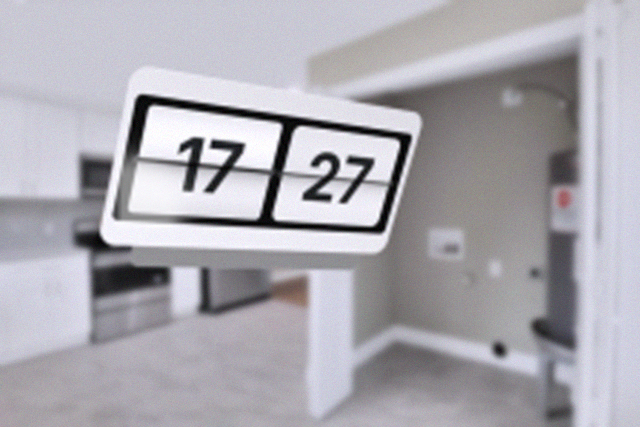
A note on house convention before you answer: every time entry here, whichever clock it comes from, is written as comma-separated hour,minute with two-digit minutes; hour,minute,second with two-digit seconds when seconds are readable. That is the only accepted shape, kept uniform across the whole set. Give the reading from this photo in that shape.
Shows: 17,27
